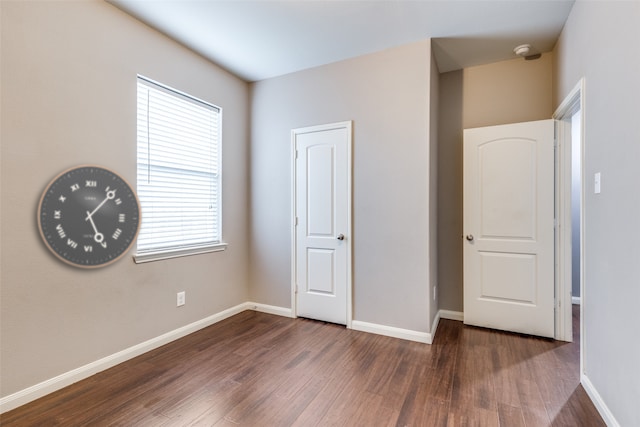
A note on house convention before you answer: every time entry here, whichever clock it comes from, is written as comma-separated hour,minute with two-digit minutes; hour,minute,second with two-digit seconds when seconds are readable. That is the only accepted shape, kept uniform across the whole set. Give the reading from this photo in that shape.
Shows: 5,07
